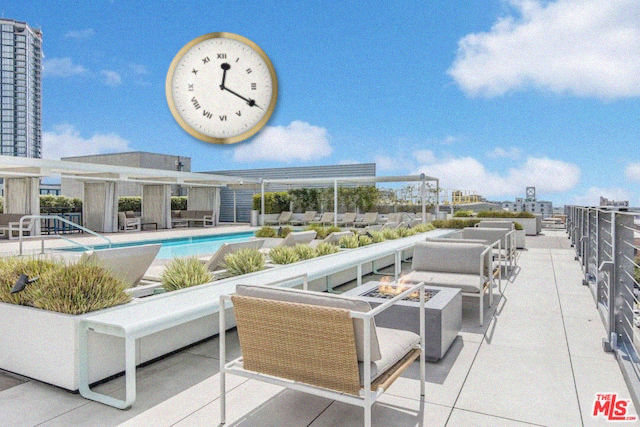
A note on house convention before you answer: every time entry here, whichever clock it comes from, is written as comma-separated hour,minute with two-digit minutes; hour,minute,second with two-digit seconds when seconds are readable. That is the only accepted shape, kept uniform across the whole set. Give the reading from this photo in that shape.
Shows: 12,20
